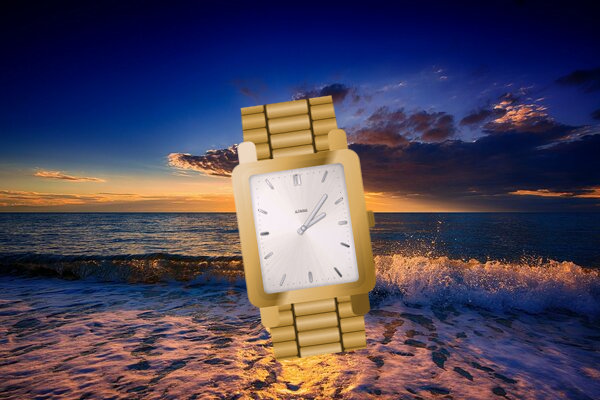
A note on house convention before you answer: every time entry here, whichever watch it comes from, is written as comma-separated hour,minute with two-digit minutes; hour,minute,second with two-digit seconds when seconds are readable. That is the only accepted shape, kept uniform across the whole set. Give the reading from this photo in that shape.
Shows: 2,07
